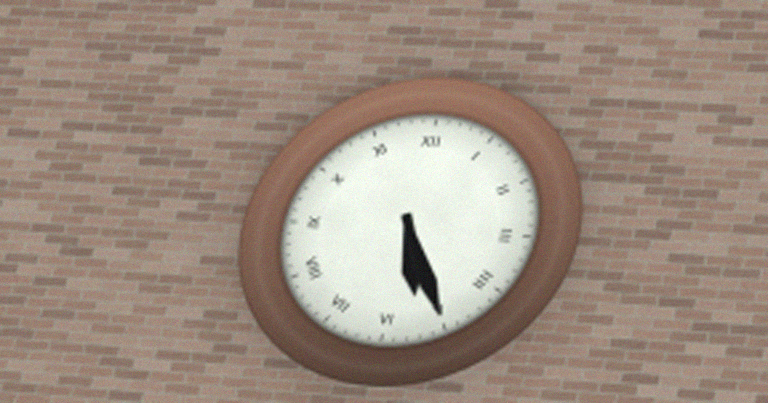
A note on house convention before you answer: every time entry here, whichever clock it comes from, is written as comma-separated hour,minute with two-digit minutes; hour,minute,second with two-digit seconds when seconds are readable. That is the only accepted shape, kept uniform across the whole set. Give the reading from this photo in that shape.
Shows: 5,25
